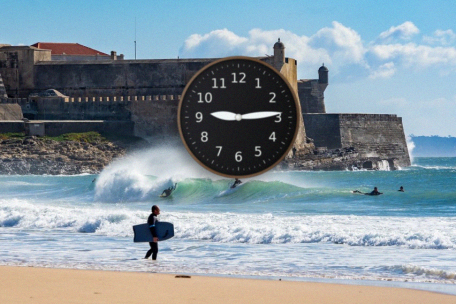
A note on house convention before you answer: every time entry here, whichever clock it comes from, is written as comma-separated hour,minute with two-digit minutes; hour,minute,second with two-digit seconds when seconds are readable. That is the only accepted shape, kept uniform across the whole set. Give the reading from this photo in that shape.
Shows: 9,14
